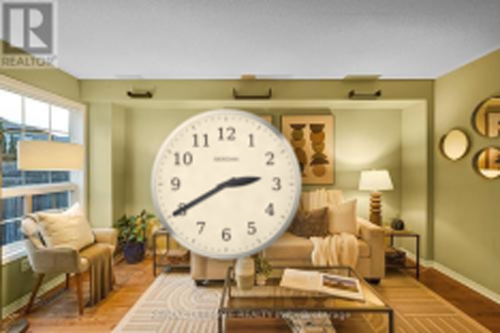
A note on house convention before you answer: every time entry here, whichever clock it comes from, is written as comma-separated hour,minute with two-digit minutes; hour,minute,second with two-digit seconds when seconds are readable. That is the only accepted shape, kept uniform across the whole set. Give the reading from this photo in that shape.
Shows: 2,40
